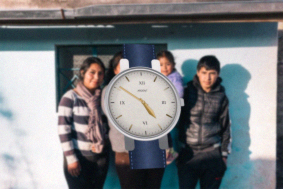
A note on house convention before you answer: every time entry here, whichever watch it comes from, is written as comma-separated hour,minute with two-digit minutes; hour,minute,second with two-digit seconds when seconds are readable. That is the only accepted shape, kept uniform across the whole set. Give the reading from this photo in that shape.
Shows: 4,51
